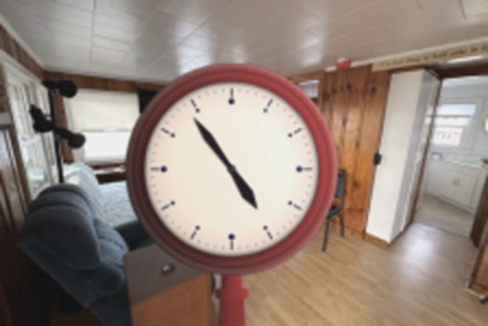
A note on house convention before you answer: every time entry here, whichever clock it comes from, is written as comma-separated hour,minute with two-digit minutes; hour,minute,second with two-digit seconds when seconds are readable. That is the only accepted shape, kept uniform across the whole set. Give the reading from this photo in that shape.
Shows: 4,54
